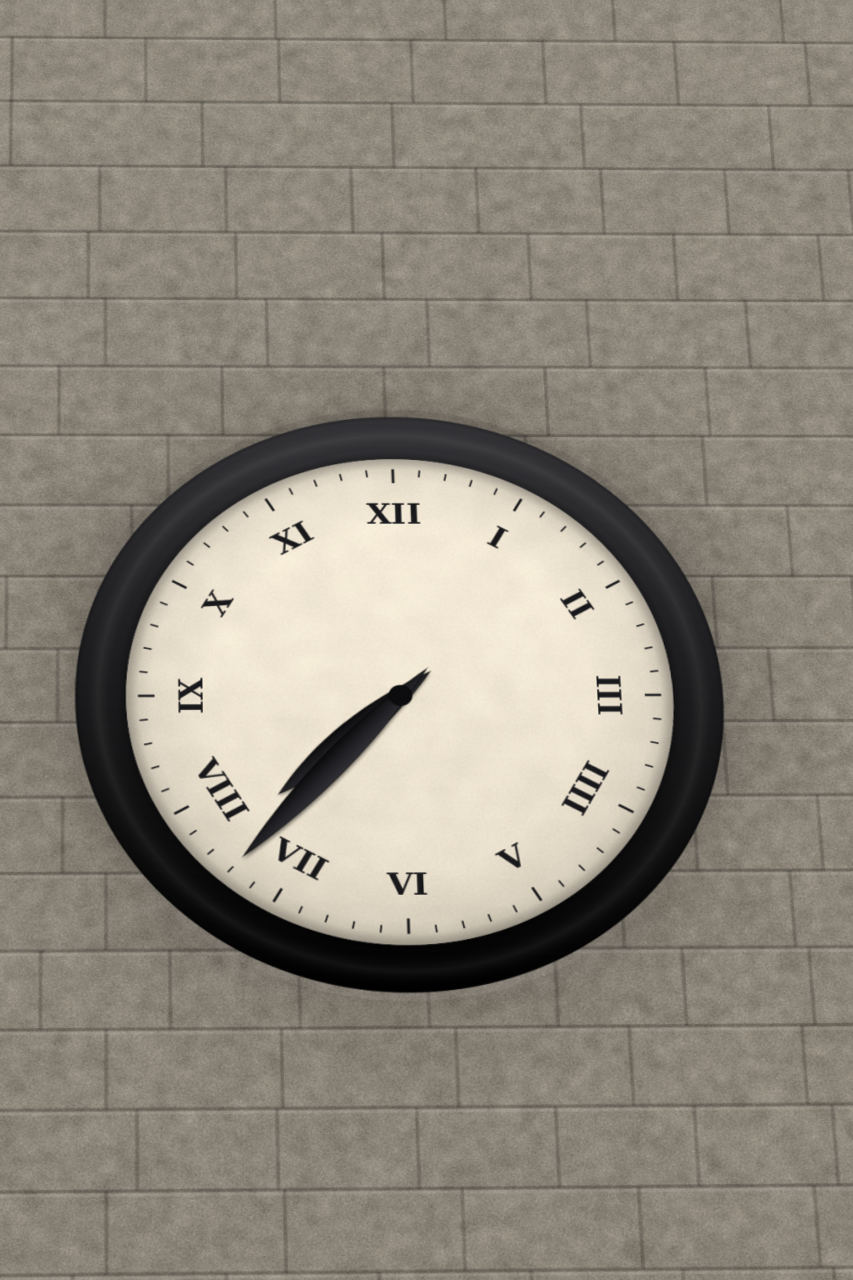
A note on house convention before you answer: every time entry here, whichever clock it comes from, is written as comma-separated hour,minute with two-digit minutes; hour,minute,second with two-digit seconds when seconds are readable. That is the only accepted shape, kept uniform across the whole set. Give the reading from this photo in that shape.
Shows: 7,37
